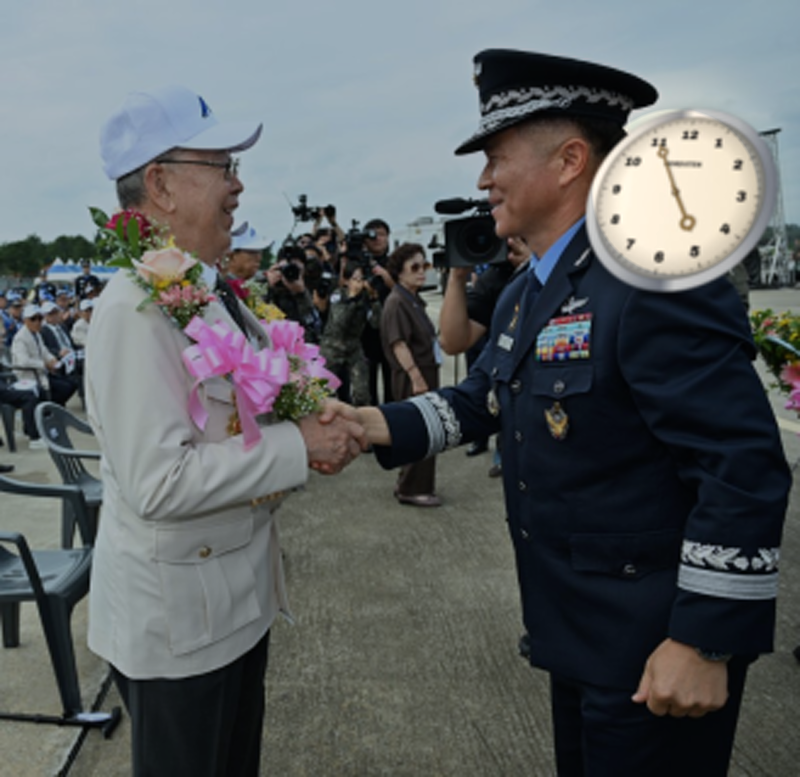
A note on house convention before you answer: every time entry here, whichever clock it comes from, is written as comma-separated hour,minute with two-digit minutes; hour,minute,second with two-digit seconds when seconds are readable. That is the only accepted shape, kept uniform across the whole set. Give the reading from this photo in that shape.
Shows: 4,55
